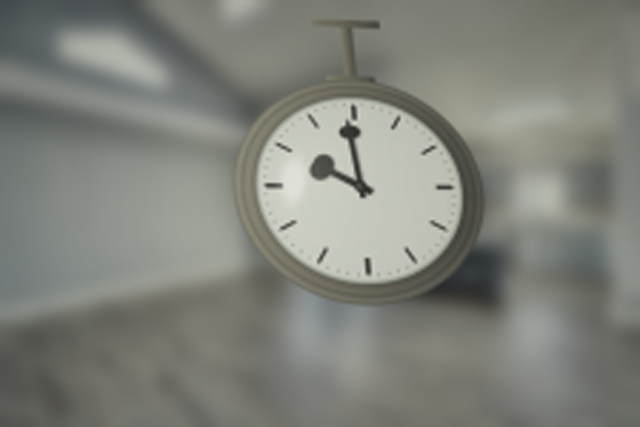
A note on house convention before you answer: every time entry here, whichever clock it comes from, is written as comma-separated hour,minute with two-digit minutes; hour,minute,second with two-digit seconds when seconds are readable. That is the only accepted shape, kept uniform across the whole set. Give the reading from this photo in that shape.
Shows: 9,59
